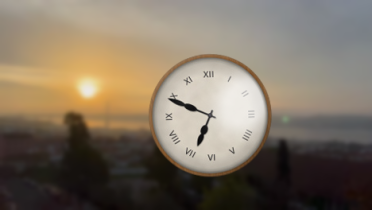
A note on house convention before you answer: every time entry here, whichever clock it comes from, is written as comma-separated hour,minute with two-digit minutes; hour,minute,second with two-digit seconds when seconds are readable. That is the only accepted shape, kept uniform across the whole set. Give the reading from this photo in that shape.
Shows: 6,49
